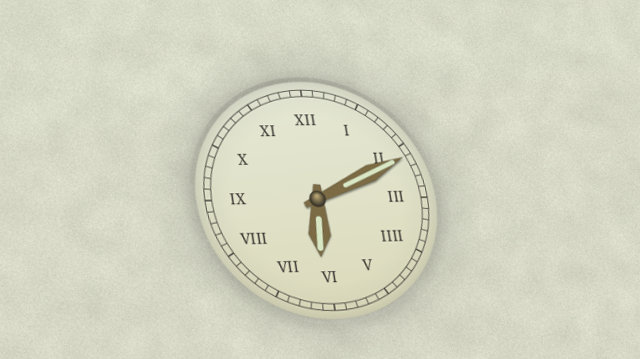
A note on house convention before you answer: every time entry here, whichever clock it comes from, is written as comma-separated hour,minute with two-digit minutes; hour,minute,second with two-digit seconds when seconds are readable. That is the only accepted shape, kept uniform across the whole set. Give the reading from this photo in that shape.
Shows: 6,11
